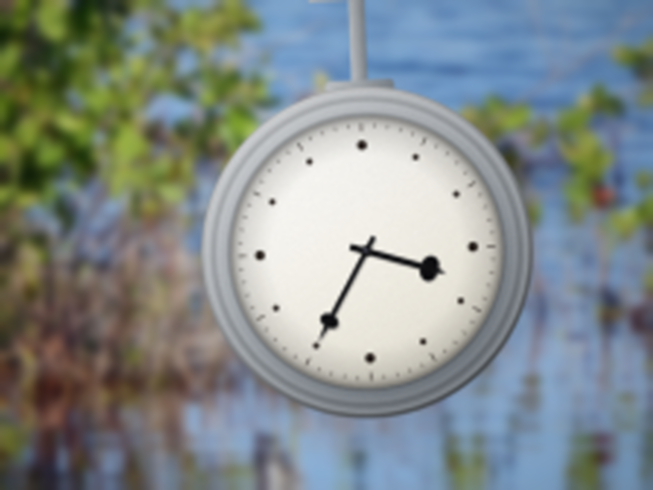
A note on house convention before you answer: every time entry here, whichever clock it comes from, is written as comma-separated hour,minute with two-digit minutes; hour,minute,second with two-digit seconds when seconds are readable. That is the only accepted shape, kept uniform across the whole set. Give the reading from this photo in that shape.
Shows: 3,35
